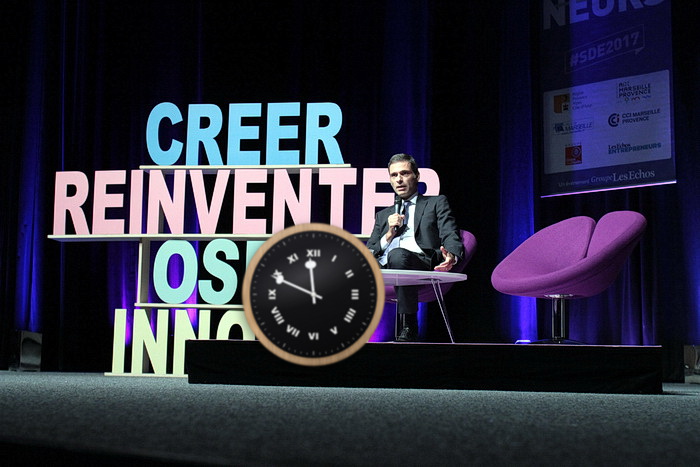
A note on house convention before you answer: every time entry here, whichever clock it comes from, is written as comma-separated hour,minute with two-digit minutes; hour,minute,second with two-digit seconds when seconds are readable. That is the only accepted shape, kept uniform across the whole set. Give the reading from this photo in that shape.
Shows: 11,49
